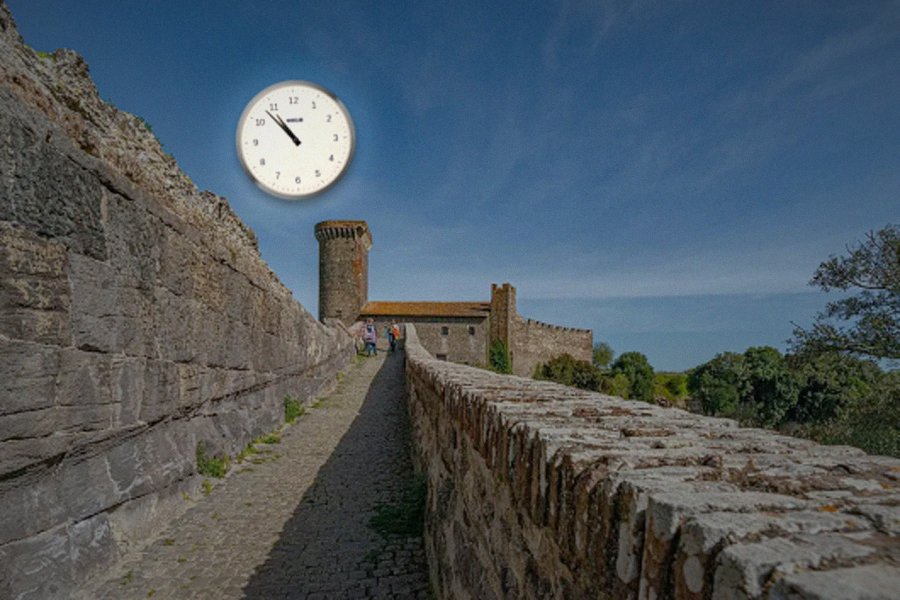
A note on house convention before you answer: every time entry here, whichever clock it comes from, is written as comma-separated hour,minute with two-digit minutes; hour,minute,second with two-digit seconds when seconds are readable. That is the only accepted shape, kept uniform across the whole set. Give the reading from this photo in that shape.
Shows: 10,53
